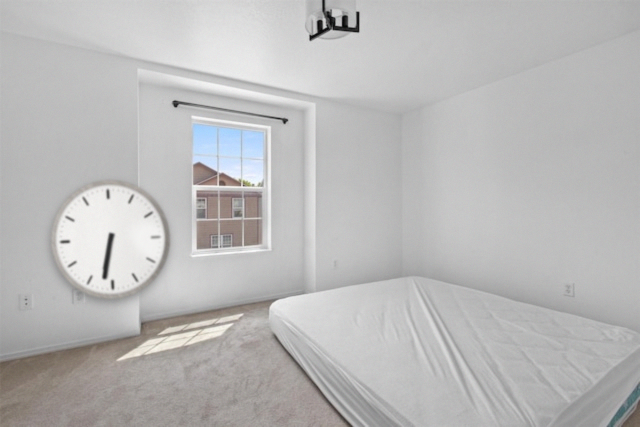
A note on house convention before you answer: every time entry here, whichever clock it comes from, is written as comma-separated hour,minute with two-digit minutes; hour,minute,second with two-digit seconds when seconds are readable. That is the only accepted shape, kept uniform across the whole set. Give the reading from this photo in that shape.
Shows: 6,32
